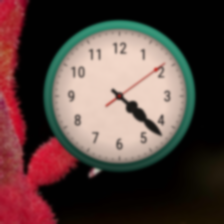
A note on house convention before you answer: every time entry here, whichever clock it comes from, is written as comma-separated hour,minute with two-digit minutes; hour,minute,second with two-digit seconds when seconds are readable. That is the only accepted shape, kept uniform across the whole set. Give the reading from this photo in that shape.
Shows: 4,22,09
